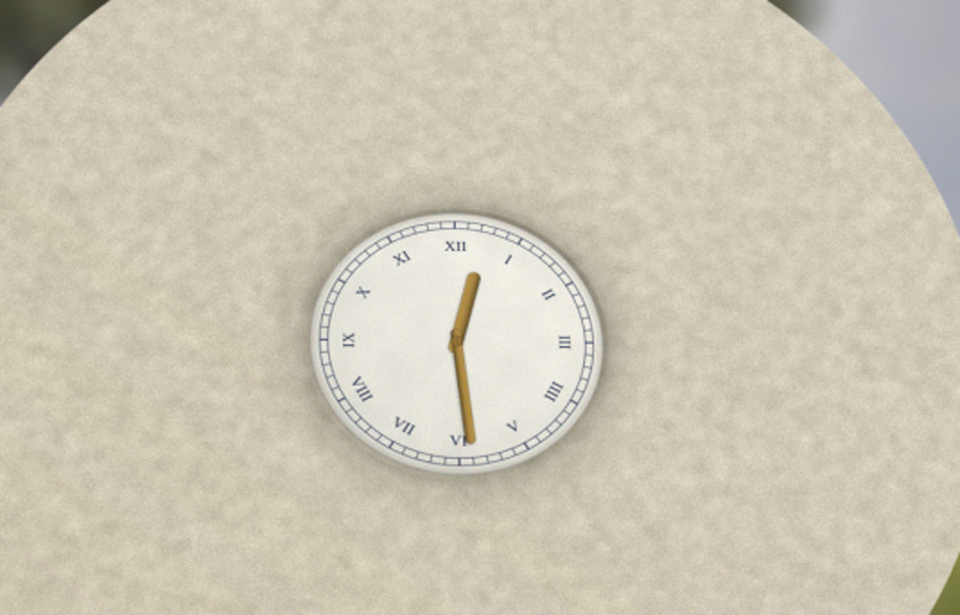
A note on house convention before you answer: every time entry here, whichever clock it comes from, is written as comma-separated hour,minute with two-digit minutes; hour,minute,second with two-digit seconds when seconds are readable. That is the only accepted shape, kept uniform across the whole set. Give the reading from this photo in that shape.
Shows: 12,29
